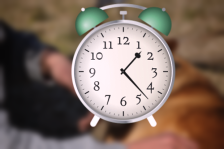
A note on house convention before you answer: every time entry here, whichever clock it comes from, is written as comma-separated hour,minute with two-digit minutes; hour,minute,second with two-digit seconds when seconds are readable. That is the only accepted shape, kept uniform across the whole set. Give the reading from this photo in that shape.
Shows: 1,23
